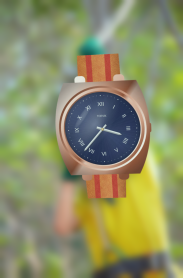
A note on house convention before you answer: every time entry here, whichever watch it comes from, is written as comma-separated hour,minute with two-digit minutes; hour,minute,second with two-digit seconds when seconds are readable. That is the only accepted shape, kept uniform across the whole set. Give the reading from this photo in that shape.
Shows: 3,37
